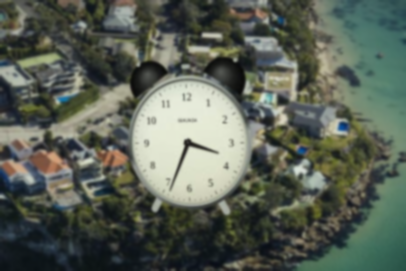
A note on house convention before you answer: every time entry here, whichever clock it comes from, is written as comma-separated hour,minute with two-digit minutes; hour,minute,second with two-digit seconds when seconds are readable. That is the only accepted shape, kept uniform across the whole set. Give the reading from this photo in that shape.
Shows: 3,34
